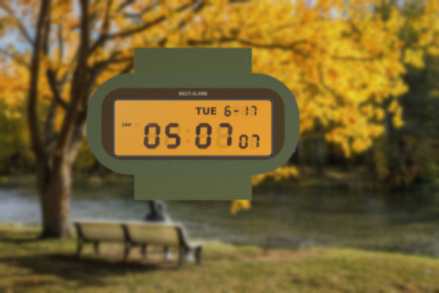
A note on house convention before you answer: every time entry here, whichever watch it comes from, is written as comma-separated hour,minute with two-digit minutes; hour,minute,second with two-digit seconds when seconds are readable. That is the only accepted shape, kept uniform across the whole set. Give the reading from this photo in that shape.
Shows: 5,07,07
